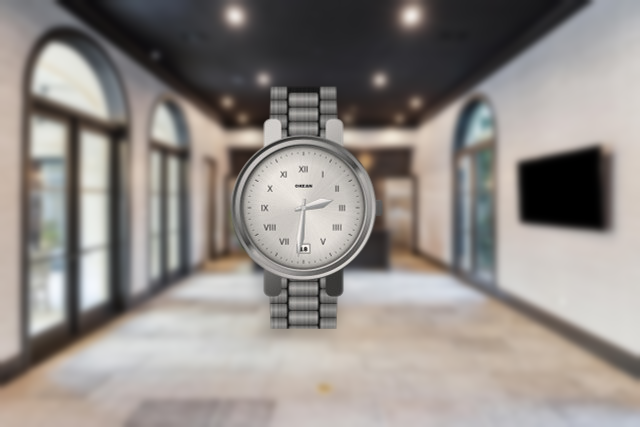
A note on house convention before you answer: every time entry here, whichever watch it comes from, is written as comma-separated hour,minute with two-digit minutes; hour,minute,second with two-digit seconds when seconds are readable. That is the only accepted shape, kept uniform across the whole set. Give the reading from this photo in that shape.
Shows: 2,31
